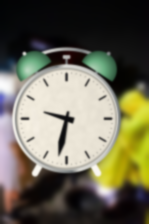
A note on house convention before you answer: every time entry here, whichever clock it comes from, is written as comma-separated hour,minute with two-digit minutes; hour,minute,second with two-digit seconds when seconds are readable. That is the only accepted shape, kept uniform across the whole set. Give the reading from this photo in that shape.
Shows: 9,32
